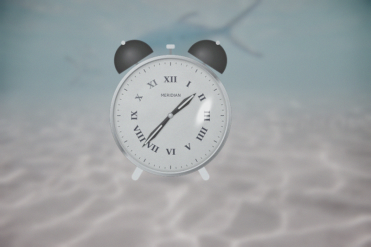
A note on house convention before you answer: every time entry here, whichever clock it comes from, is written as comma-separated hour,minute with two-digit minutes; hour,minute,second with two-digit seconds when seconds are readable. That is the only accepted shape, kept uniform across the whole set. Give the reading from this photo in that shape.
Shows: 1,37
